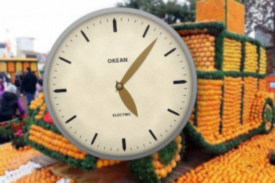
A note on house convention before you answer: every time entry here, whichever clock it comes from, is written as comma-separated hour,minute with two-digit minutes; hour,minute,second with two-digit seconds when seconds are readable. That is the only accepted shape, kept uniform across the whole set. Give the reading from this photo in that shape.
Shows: 5,07
